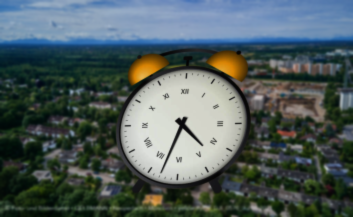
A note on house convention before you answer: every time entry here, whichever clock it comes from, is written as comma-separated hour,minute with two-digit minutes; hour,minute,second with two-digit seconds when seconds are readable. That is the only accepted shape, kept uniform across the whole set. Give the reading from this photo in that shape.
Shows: 4,33
